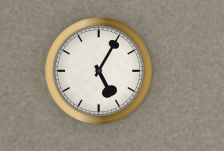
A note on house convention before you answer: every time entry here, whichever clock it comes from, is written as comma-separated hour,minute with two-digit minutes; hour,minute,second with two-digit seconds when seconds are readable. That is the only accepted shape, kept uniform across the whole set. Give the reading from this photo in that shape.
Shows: 5,05
